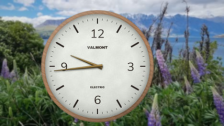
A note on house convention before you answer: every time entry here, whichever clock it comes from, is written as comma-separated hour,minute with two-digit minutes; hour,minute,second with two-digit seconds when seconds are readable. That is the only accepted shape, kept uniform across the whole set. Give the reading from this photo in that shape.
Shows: 9,44
